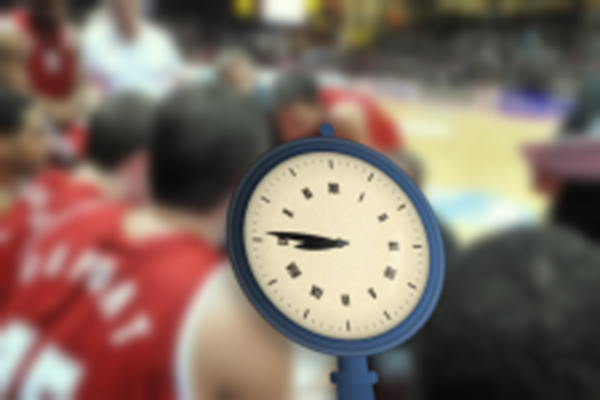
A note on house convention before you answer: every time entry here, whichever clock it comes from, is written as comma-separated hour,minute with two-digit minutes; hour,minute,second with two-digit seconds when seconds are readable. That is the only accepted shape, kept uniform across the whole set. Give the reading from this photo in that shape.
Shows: 8,46
